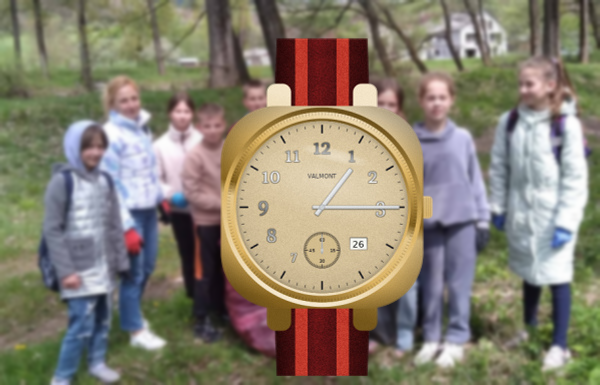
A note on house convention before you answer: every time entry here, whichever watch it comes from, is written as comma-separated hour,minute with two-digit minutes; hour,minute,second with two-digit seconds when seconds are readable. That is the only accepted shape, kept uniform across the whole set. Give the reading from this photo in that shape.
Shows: 1,15
